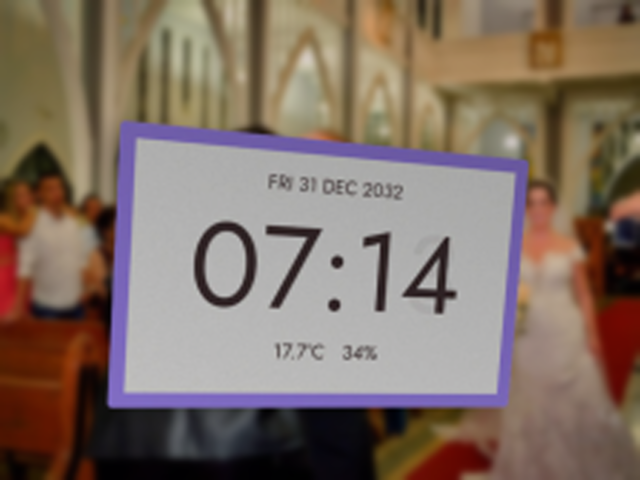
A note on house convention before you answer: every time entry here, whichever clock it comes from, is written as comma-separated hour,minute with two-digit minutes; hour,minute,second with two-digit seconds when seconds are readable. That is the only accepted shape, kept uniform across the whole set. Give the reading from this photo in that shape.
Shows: 7,14
